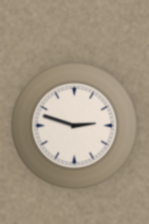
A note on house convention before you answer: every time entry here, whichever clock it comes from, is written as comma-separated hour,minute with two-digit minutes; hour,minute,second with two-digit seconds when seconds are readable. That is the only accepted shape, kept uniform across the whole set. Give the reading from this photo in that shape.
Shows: 2,48
